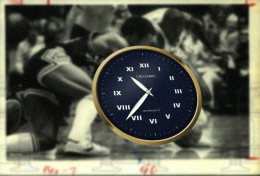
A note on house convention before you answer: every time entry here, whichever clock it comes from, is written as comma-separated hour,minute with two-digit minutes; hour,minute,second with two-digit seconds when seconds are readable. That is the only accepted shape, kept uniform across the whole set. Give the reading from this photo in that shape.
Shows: 10,37
